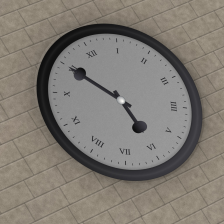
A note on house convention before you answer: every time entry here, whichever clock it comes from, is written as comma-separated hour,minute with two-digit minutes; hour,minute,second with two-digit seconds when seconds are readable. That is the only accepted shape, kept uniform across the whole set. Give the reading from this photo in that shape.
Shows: 5,55
